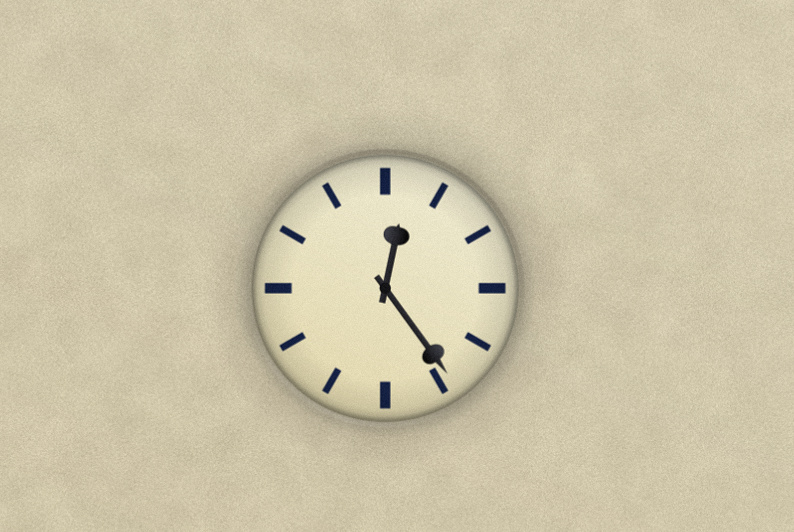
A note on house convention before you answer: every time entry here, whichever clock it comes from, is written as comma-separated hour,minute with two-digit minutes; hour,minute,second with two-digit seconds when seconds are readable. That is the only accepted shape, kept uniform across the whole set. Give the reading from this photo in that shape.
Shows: 12,24
